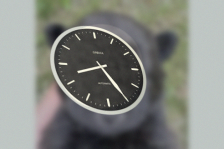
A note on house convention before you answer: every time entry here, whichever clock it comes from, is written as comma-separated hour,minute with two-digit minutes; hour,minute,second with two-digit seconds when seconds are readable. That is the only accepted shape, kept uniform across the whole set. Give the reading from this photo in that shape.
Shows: 8,25
